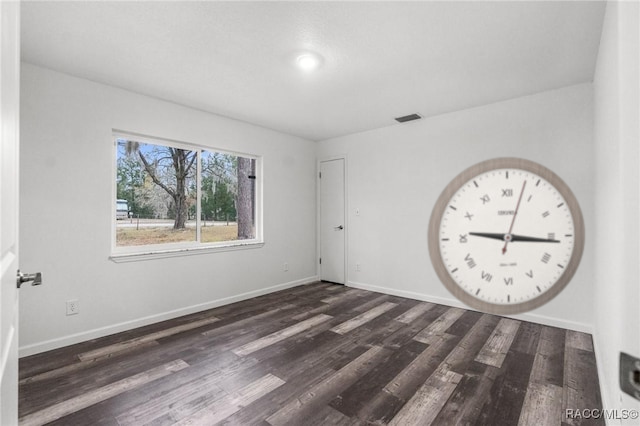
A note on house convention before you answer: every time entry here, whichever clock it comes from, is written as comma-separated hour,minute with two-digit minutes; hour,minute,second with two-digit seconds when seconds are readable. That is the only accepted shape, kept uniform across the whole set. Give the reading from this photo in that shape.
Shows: 9,16,03
